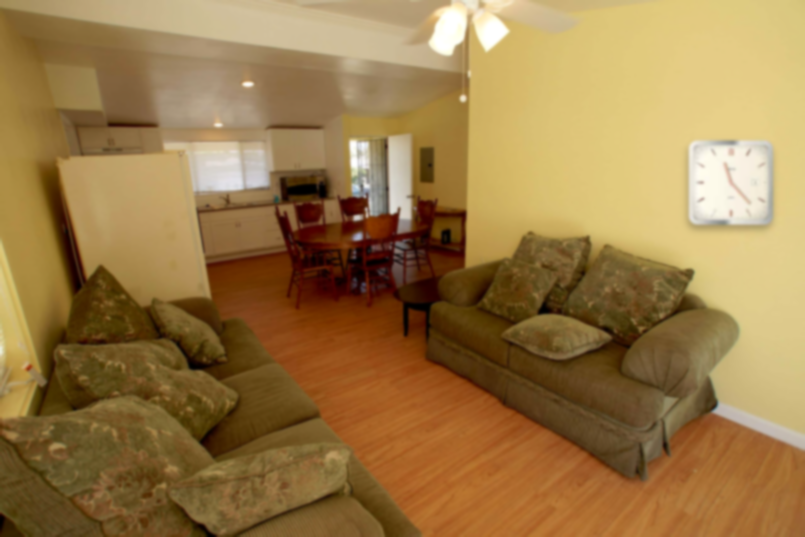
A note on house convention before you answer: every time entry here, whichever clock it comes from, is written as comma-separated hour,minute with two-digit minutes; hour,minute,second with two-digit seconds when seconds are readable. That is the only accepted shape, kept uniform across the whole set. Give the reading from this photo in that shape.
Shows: 11,23
